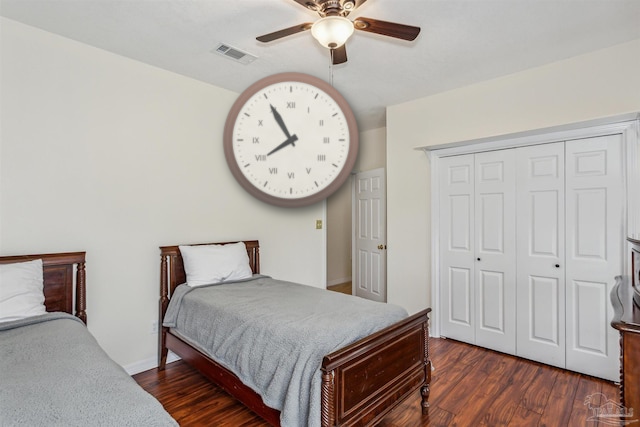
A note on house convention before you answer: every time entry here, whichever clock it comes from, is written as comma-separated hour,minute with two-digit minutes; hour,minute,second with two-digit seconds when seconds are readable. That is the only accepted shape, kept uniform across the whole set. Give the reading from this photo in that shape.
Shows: 7,55
